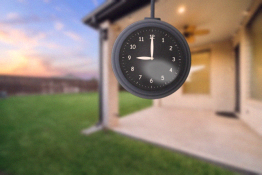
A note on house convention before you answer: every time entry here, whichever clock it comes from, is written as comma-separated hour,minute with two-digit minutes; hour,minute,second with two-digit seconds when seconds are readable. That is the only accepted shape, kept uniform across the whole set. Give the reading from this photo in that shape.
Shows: 9,00
